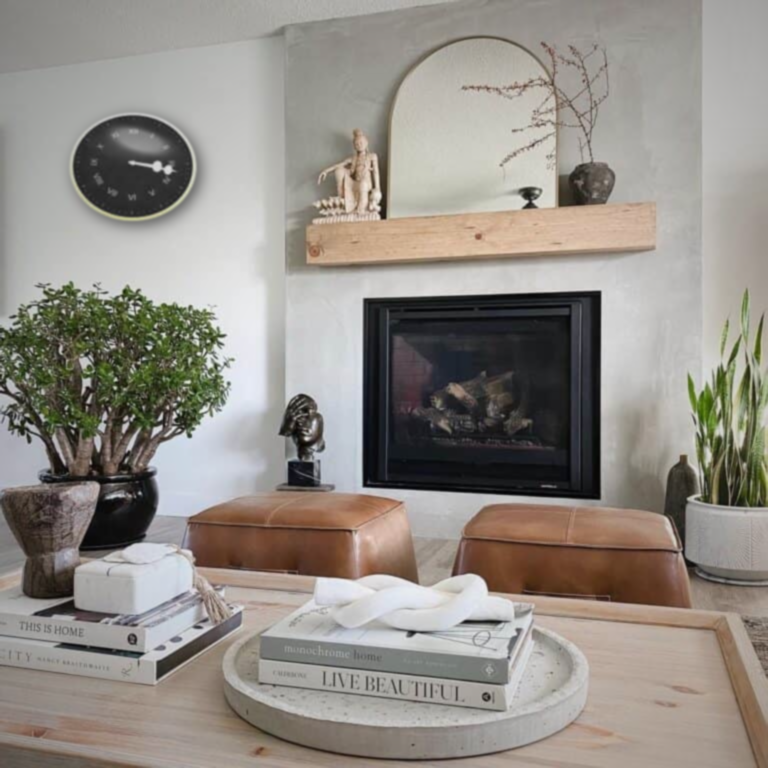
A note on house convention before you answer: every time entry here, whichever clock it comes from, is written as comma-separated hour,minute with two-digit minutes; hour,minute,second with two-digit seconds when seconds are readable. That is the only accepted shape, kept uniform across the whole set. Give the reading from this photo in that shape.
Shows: 3,17
